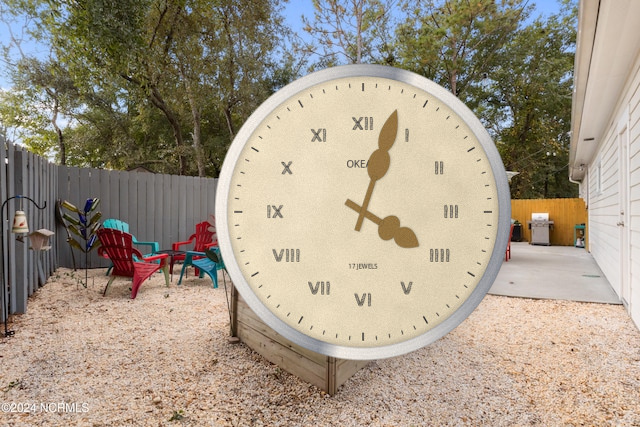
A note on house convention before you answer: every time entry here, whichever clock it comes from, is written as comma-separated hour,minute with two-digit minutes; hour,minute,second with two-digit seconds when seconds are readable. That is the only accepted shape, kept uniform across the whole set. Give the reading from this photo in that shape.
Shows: 4,03
